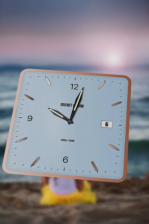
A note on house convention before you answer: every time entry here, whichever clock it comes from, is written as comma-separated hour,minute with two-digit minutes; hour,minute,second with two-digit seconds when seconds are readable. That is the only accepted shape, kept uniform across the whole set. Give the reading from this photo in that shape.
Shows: 10,02
